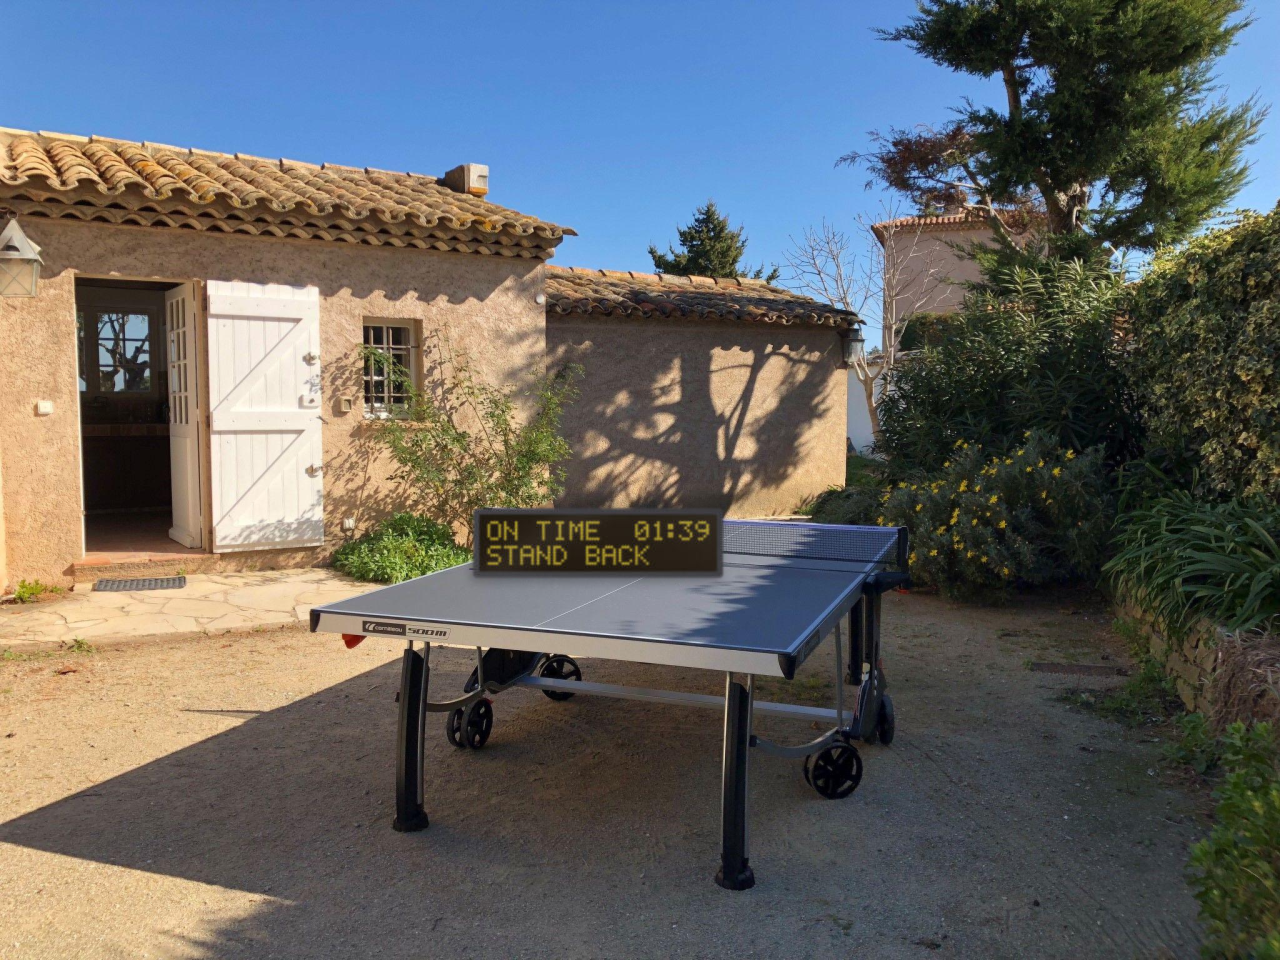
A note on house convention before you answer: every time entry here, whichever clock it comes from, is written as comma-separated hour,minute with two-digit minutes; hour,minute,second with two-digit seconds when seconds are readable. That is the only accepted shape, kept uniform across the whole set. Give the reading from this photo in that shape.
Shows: 1,39
